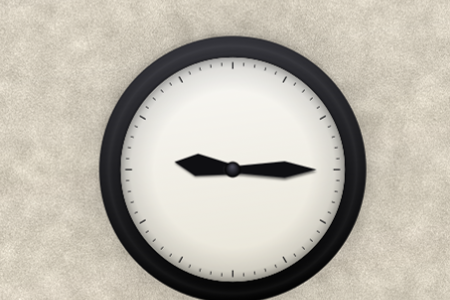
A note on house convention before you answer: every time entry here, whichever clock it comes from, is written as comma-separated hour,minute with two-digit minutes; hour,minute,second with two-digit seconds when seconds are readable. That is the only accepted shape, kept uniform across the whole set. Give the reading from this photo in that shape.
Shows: 9,15
